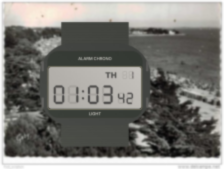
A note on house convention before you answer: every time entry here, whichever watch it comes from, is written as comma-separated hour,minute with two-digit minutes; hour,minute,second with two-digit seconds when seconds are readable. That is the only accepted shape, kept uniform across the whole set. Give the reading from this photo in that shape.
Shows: 1,03,42
